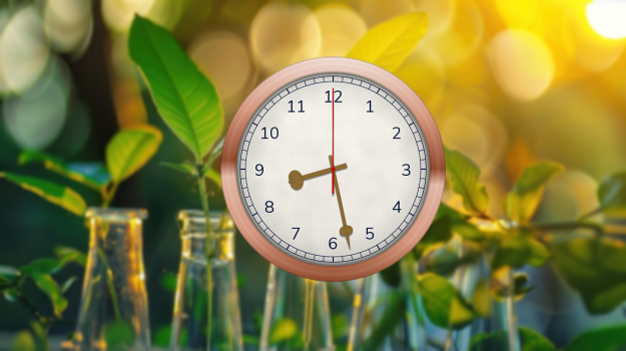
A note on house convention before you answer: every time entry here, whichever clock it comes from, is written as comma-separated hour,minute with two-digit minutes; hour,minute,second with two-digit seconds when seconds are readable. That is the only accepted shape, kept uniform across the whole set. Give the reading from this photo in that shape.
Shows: 8,28,00
